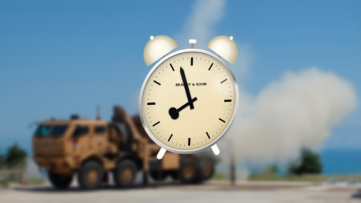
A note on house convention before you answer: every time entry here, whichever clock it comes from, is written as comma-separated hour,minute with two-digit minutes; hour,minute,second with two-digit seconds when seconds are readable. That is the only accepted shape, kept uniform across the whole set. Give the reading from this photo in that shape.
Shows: 7,57
